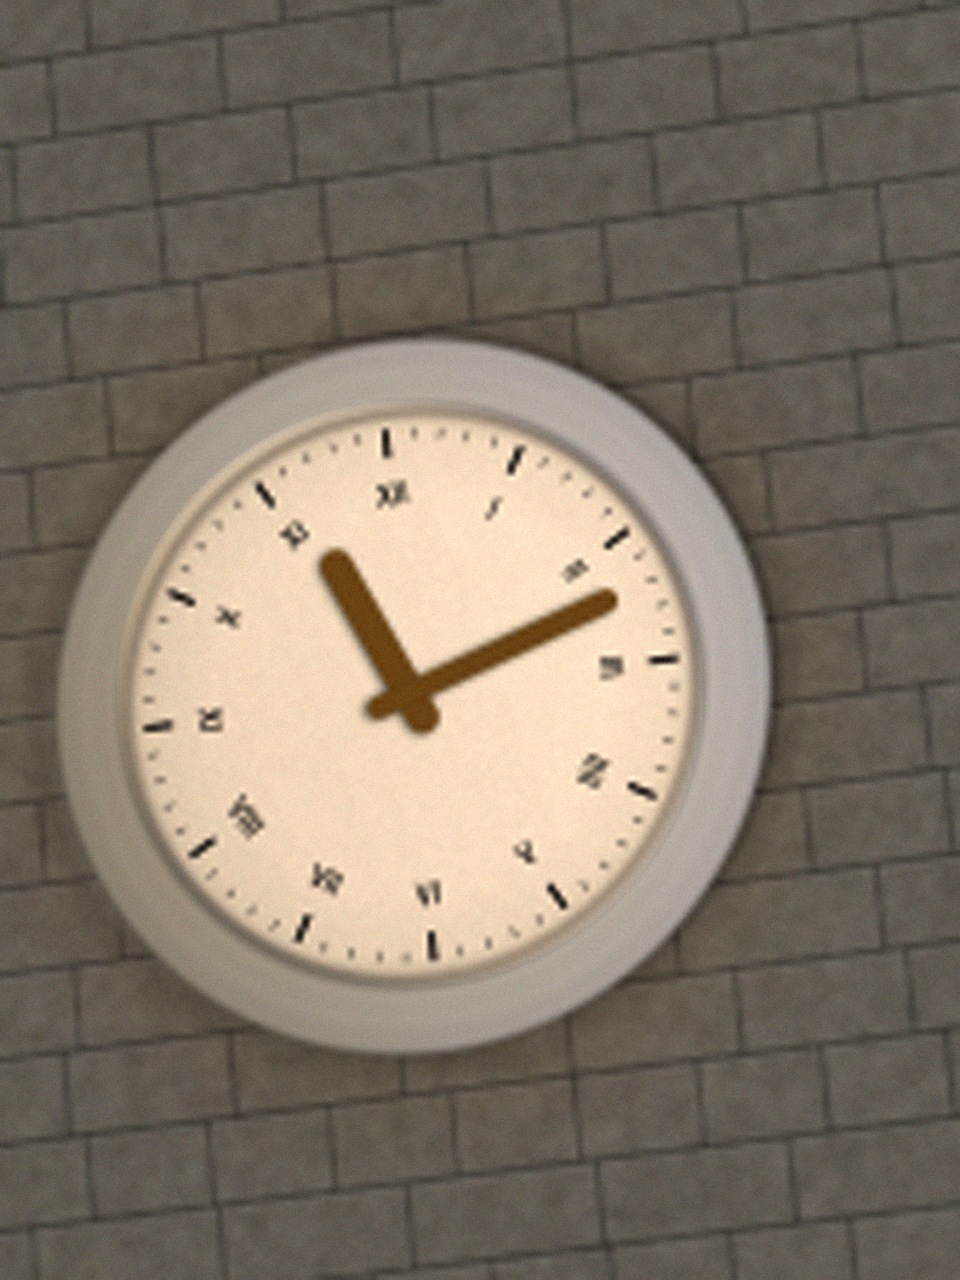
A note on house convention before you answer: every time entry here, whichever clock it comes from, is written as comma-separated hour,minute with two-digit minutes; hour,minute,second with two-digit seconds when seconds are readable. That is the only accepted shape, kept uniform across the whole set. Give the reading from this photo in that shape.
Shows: 11,12
